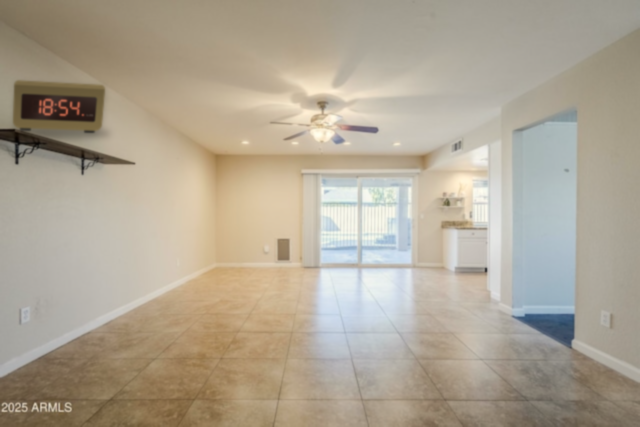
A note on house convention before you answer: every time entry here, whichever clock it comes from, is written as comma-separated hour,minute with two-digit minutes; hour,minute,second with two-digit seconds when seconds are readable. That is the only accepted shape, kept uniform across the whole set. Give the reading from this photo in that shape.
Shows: 18,54
